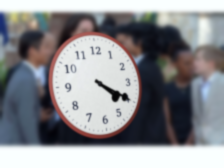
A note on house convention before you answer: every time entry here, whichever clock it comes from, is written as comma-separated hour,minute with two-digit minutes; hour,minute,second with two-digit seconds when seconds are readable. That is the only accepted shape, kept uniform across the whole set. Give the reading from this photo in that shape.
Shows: 4,20
